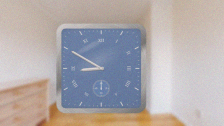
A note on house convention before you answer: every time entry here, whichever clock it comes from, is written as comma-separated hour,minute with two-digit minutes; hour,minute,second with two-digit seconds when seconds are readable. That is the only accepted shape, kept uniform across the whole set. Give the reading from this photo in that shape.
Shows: 8,50
